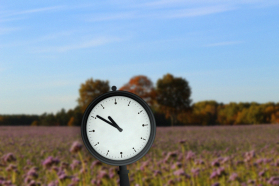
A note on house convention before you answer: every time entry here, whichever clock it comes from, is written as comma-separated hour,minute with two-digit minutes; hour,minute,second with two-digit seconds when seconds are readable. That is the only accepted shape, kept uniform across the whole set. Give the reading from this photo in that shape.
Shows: 10,51
